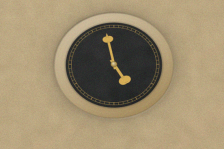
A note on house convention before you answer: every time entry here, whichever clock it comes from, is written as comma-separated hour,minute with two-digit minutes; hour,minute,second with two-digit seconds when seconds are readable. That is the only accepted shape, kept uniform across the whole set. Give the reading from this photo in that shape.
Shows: 4,58
